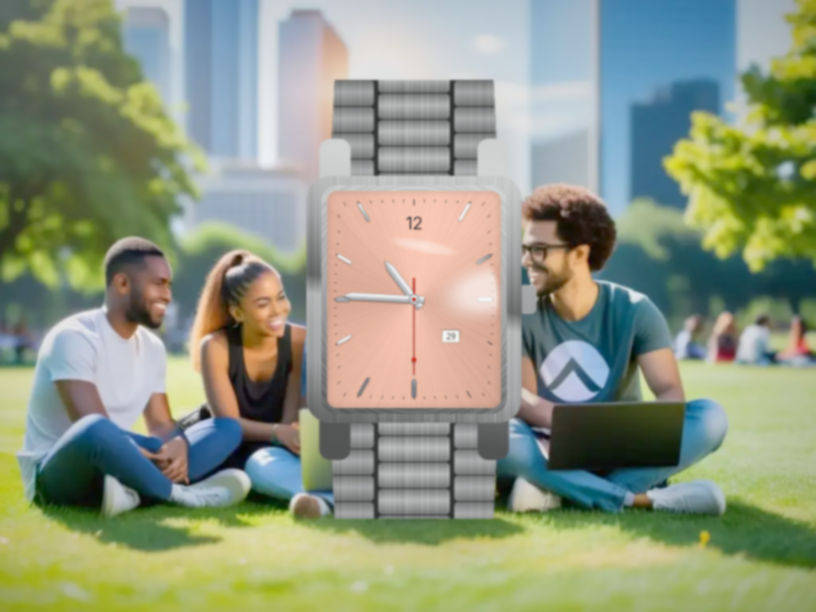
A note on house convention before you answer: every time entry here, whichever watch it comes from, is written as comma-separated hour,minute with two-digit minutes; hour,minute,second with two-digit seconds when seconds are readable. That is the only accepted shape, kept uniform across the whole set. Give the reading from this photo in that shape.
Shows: 10,45,30
